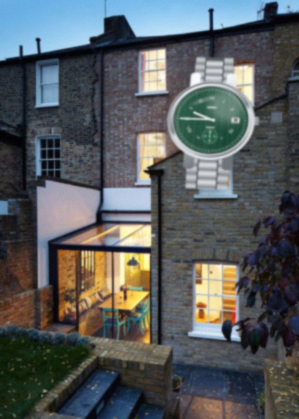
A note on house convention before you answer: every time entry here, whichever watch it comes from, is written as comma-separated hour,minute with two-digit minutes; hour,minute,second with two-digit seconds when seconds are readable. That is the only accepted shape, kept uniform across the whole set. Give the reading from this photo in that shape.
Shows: 9,45
